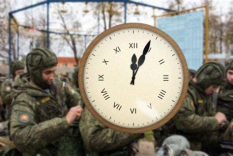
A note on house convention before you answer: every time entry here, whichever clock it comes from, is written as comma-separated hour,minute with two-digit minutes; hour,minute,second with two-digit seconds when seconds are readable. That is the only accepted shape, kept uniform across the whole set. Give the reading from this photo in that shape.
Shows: 12,04
